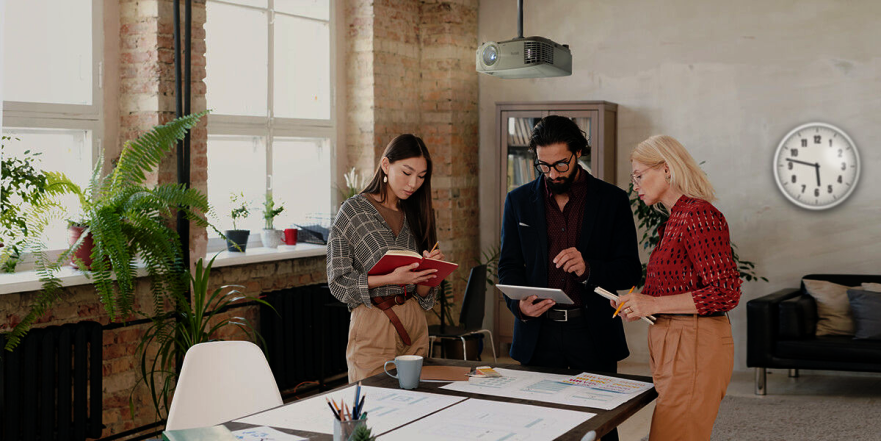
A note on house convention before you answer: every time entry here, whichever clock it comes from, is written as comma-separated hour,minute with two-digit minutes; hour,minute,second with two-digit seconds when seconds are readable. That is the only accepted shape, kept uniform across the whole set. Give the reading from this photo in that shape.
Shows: 5,47
